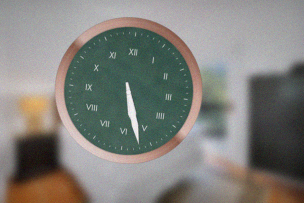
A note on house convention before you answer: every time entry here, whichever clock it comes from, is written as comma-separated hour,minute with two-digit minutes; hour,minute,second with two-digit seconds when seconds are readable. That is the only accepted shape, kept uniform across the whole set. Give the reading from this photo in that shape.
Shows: 5,27
